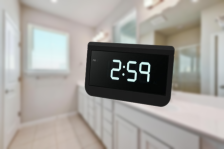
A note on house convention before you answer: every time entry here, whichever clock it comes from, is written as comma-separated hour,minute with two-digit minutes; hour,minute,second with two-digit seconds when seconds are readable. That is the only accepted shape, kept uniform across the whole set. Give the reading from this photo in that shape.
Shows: 2,59
